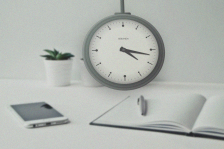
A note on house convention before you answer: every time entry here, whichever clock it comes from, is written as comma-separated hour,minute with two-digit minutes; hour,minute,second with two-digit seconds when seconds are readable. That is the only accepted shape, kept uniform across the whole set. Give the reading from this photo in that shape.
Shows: 4,17
